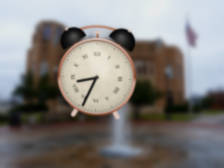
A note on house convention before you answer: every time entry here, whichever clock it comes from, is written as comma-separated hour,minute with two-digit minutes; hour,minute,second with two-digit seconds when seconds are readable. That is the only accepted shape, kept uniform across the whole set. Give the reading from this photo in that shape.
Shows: 8,34
